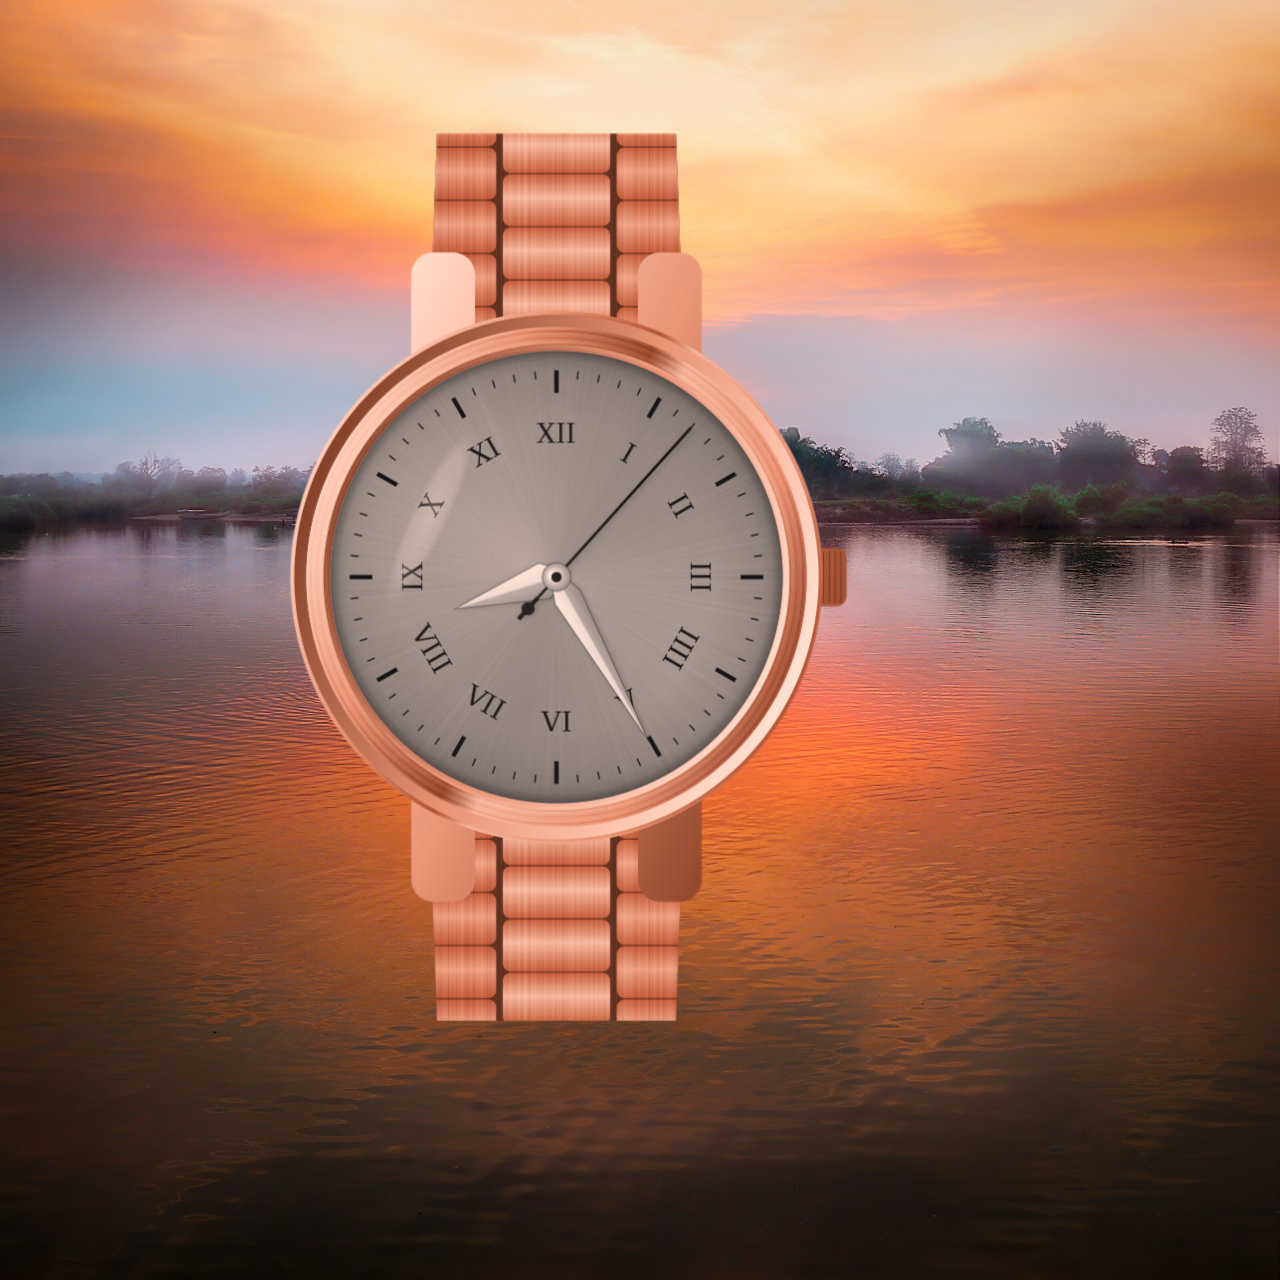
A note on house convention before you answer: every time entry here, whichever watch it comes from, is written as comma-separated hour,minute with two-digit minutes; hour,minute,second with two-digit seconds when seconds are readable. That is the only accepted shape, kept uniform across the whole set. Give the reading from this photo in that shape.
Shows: 8,25,07
